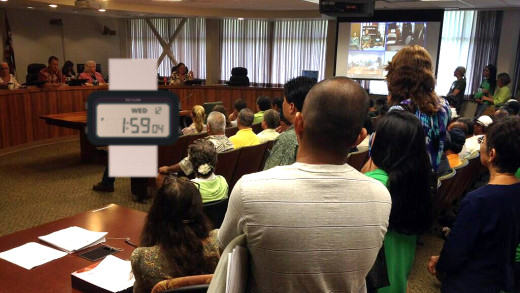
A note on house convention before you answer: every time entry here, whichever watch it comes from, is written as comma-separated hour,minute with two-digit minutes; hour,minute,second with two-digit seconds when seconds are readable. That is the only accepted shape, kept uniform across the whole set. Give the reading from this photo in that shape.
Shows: 1,59
